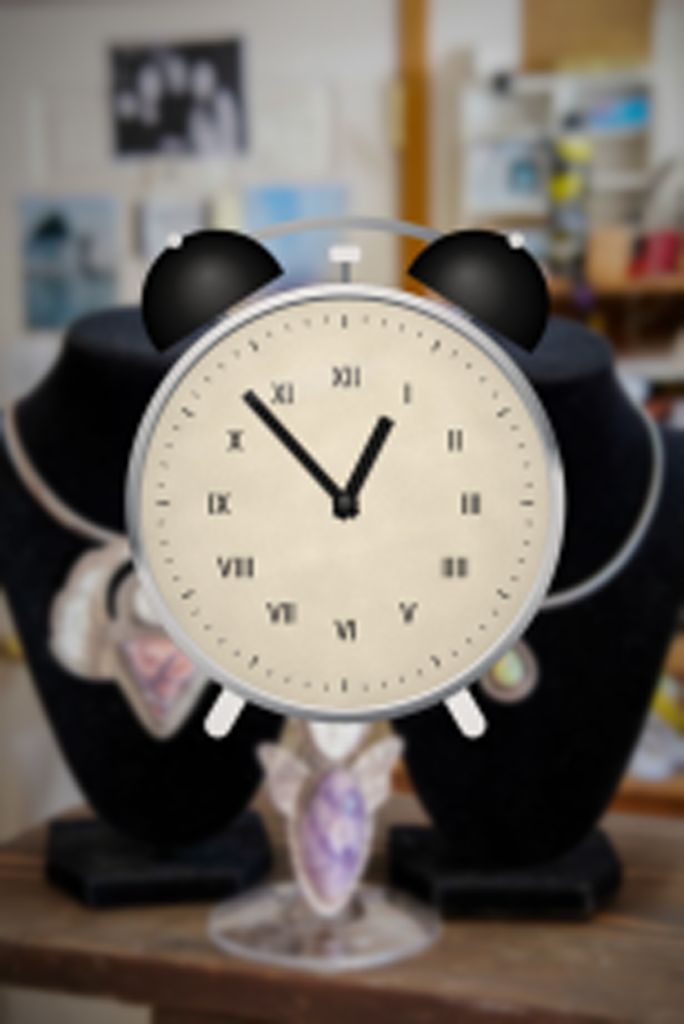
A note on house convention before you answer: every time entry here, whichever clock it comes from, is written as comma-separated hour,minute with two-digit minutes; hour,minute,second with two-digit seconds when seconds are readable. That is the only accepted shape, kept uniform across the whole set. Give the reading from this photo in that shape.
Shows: 12,53
